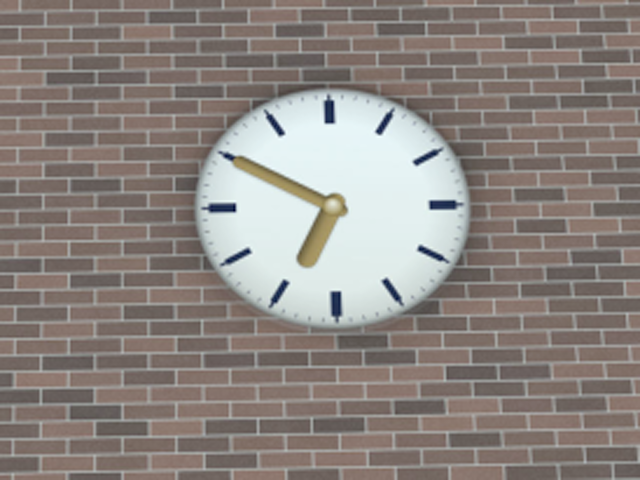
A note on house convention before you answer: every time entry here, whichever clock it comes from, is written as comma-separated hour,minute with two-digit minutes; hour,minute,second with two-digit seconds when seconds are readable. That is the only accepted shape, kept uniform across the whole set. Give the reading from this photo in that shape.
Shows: 6,50
